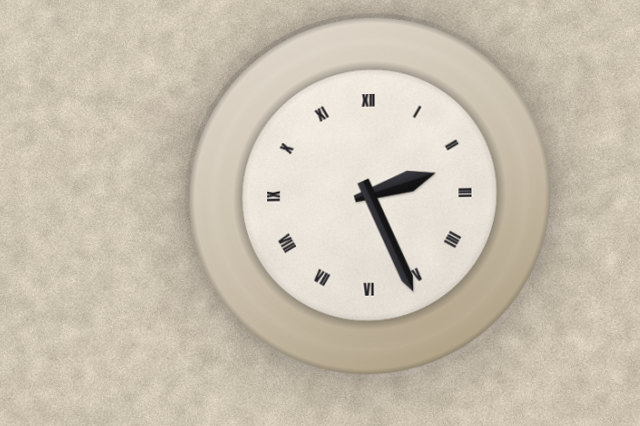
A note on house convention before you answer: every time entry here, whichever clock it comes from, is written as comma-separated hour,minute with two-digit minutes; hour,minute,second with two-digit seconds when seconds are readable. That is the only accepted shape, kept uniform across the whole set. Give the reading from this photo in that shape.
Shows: 2,26
